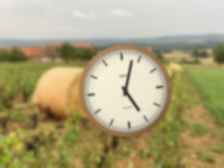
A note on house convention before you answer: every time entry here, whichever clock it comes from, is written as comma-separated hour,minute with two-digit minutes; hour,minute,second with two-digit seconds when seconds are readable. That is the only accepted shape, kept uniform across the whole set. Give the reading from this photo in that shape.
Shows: 5,03
